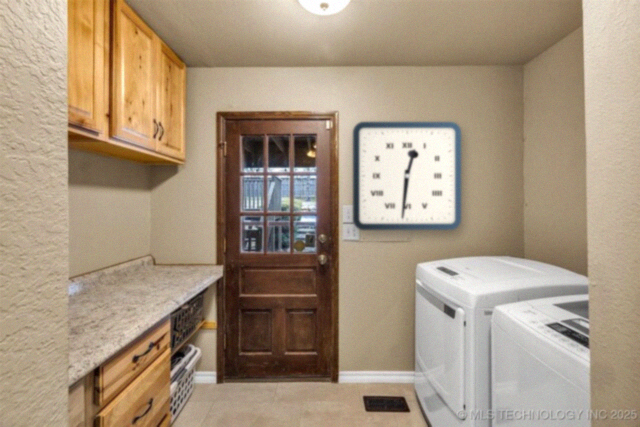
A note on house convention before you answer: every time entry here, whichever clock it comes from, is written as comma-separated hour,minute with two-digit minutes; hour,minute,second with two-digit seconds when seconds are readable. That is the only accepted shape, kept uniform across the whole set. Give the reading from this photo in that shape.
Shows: 12,31
